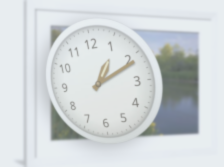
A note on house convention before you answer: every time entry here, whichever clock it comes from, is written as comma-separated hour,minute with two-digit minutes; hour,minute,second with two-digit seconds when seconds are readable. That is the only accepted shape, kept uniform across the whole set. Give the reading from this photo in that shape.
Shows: 1,11
